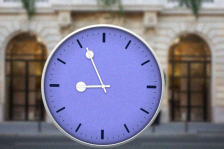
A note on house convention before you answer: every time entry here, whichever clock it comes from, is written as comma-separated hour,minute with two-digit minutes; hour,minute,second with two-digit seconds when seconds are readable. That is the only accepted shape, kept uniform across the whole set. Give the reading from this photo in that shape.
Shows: 8,56
